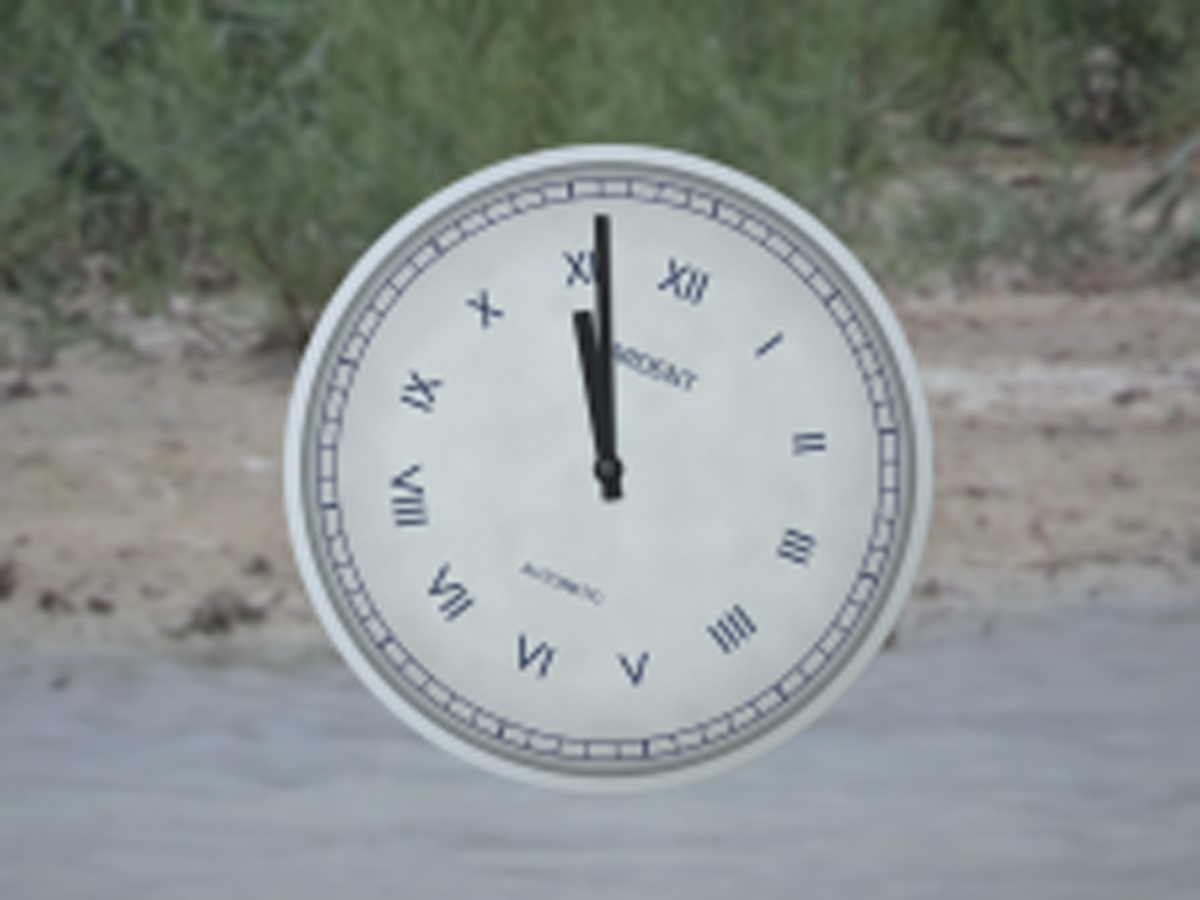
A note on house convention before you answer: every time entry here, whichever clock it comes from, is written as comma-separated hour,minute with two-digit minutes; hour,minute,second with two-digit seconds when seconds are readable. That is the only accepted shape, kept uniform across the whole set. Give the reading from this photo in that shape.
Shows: 10,56
